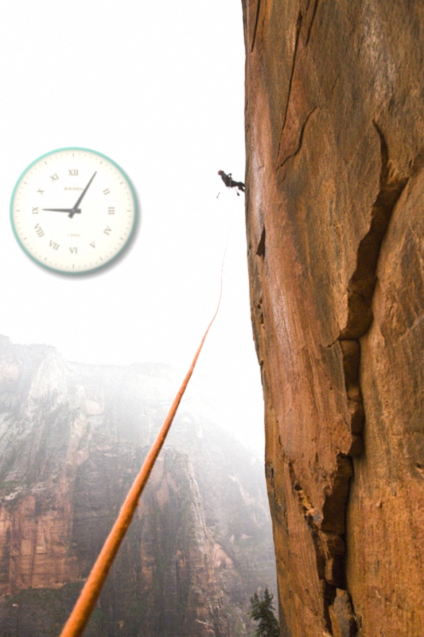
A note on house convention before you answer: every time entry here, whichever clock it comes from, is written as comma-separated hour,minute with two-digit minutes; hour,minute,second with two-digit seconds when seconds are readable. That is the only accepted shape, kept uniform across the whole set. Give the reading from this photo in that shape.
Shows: 9,05
